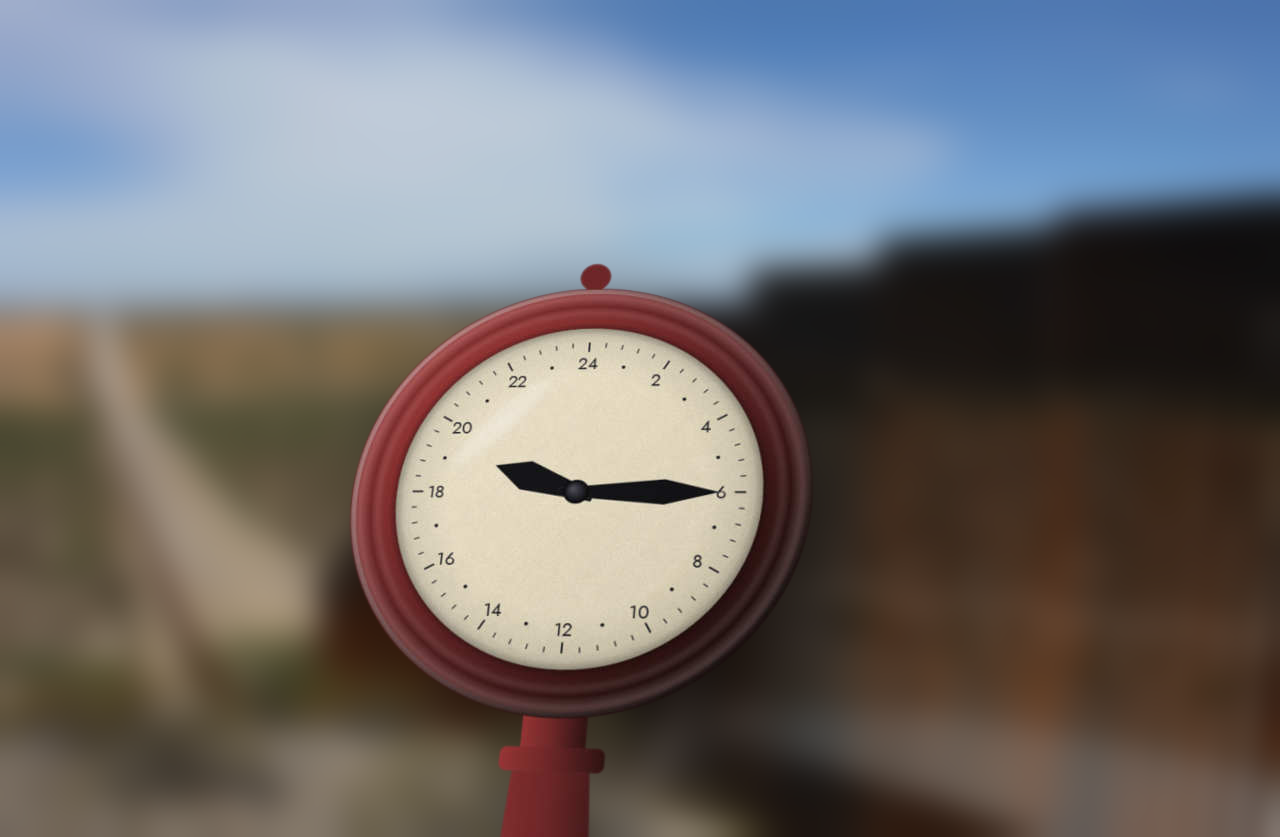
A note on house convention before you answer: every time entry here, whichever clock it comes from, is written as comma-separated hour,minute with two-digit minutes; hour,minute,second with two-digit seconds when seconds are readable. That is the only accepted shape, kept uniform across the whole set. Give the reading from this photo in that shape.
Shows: 19,15
